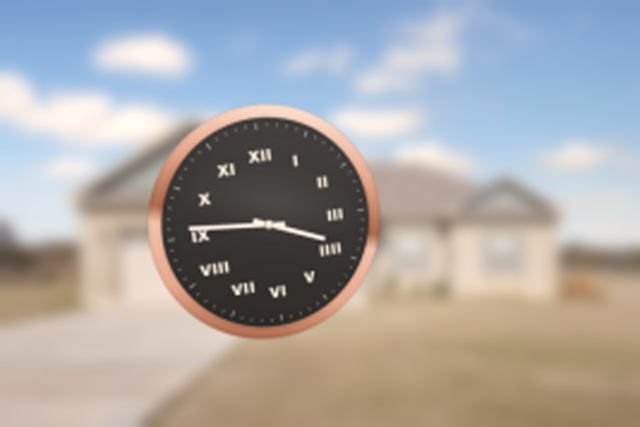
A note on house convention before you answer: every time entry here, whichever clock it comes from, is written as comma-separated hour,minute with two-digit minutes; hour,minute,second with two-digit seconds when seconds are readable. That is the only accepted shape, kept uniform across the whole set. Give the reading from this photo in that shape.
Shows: 3,46
